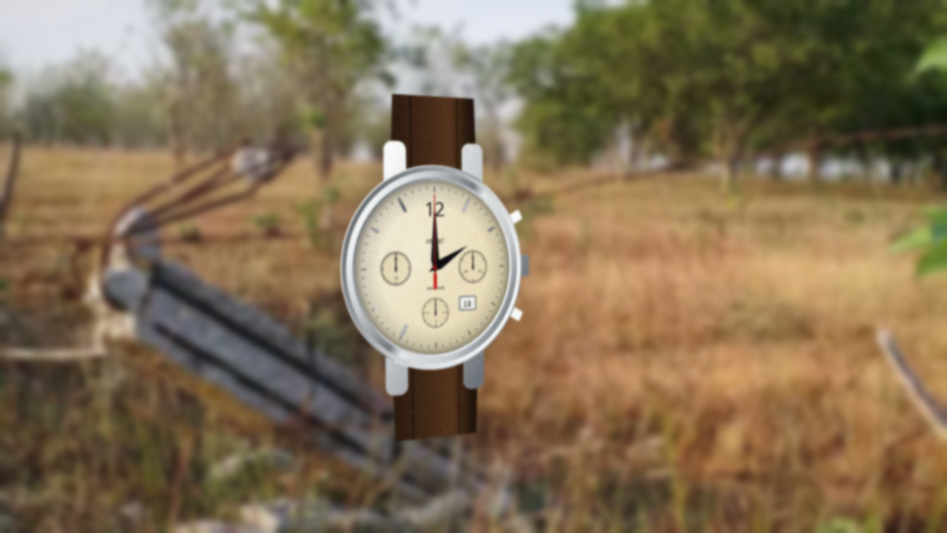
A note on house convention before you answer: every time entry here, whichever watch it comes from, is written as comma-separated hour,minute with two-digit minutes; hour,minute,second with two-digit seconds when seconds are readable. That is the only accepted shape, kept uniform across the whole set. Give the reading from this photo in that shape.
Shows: 2,00
